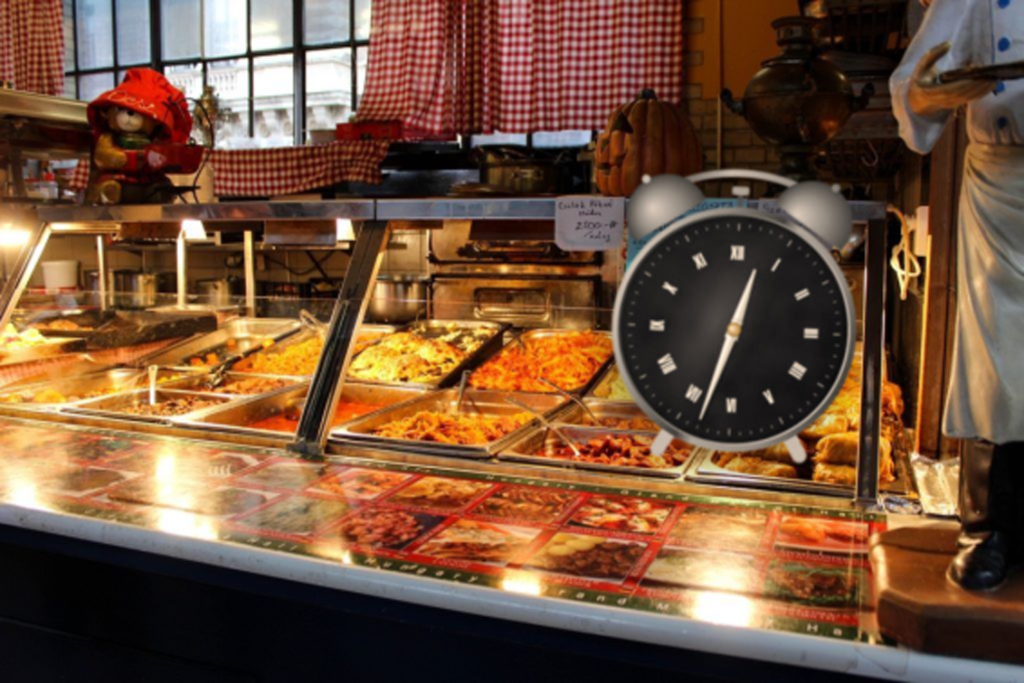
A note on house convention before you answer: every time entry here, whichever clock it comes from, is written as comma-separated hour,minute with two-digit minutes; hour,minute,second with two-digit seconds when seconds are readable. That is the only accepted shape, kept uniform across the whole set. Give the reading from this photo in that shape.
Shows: 12,33
